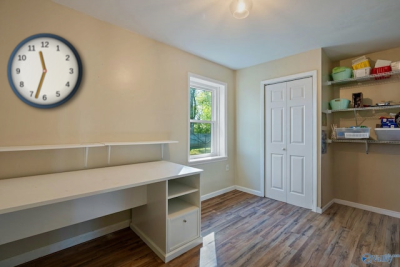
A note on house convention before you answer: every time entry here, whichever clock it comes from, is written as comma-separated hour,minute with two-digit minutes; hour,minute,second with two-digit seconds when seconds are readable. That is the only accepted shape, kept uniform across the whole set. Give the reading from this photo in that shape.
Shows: 11,33
